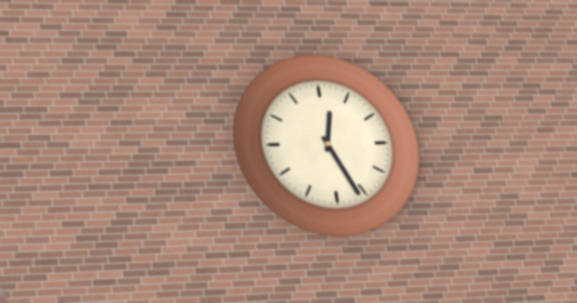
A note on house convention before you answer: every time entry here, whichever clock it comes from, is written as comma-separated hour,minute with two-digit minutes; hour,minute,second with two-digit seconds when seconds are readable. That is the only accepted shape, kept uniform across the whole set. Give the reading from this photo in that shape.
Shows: 12,26
